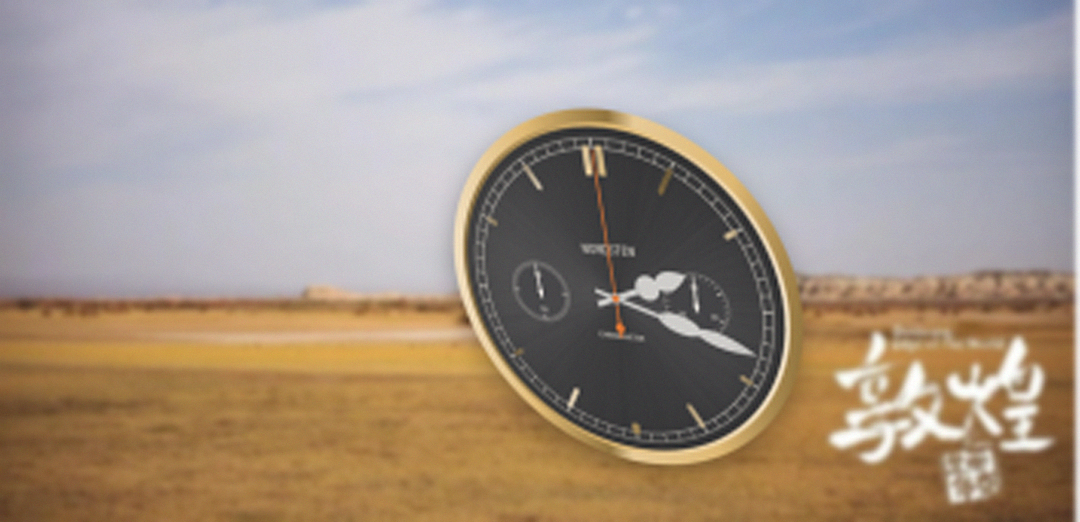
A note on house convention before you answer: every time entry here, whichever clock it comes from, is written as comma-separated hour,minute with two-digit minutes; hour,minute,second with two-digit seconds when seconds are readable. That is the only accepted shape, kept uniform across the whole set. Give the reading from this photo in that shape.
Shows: 2,18
